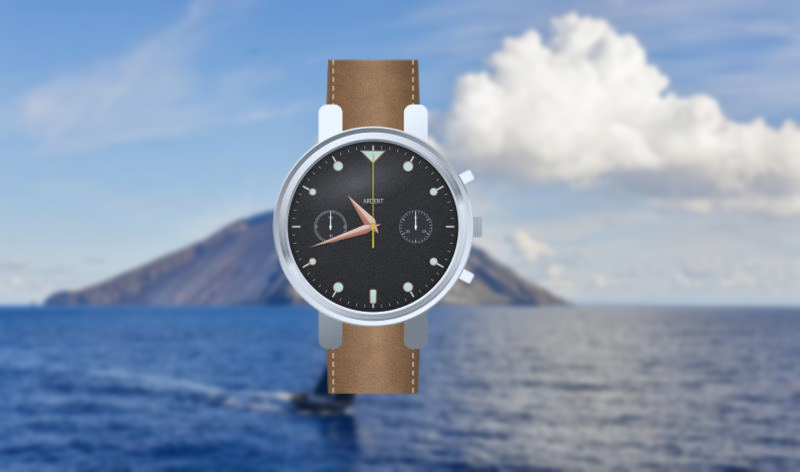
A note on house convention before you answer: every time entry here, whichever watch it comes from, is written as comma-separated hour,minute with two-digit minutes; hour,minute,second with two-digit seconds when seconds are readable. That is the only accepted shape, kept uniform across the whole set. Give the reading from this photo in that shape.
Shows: 10,42
